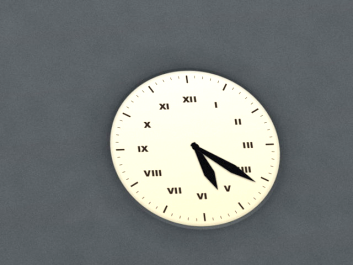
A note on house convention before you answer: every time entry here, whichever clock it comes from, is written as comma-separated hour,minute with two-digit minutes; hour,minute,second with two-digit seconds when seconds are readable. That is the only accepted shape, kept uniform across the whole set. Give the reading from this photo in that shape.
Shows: 5,21
